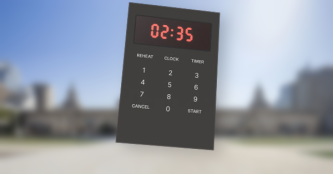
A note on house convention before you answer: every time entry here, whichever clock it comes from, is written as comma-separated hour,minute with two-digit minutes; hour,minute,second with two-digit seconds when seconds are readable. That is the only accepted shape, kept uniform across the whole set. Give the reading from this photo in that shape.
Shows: 2,35
